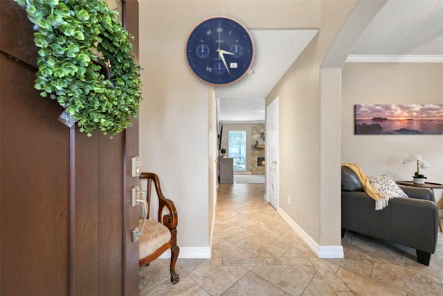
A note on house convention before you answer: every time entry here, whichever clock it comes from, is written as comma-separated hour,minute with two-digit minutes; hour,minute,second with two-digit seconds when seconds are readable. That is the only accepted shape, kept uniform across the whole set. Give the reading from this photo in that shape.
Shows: 3,26
